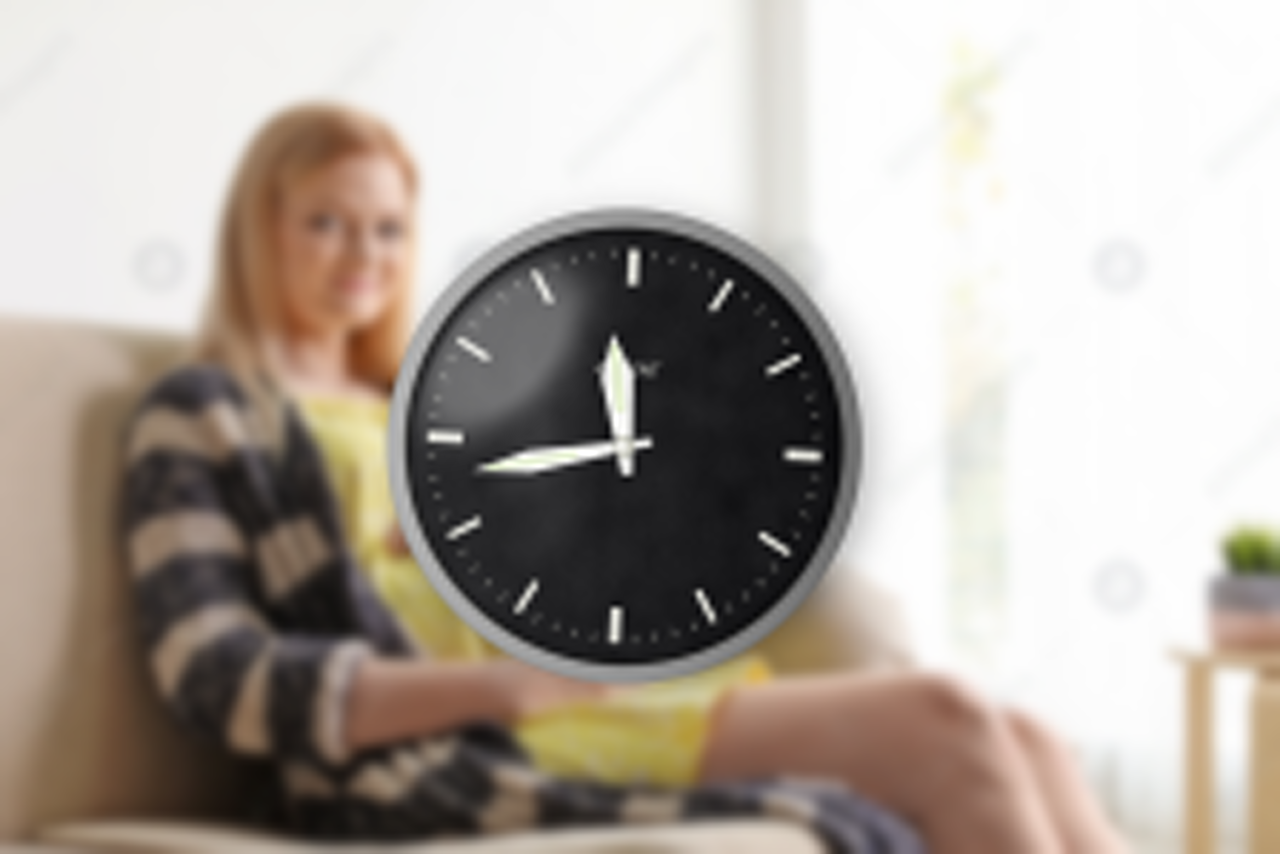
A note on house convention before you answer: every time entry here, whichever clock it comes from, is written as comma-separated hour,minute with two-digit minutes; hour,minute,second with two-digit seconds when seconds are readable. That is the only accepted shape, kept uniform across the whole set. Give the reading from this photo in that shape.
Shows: 11,43
